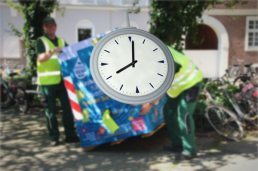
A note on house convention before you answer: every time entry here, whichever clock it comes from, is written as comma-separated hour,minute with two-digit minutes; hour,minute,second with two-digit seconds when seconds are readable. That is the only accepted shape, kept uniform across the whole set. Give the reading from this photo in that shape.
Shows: 8,01
